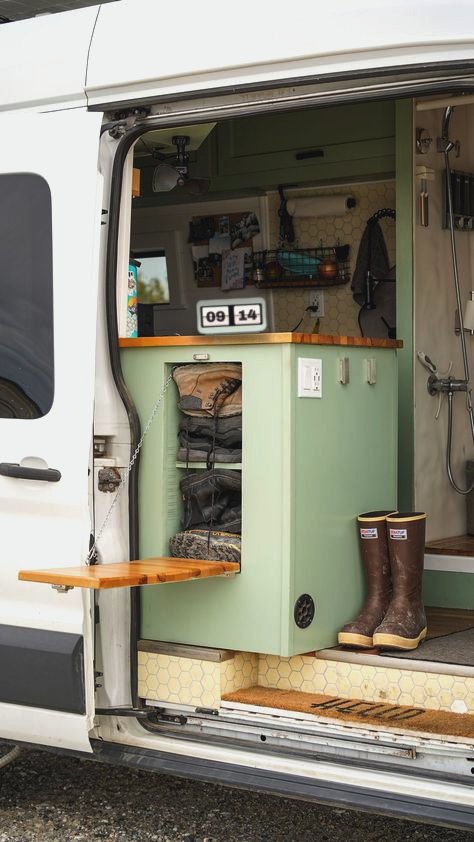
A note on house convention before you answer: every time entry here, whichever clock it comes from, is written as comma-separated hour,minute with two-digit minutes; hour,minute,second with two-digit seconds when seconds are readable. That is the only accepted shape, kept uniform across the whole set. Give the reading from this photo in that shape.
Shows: 9,14
